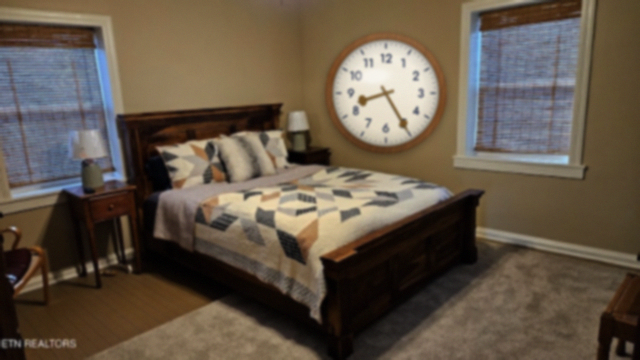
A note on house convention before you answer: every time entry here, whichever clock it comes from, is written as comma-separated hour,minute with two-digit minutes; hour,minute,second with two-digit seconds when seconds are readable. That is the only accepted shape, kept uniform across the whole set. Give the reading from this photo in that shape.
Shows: 8,25
